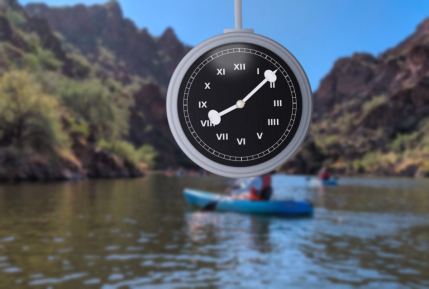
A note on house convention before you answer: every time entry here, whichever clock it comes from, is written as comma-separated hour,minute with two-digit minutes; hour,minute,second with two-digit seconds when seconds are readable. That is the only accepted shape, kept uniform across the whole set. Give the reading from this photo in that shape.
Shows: 8,08
